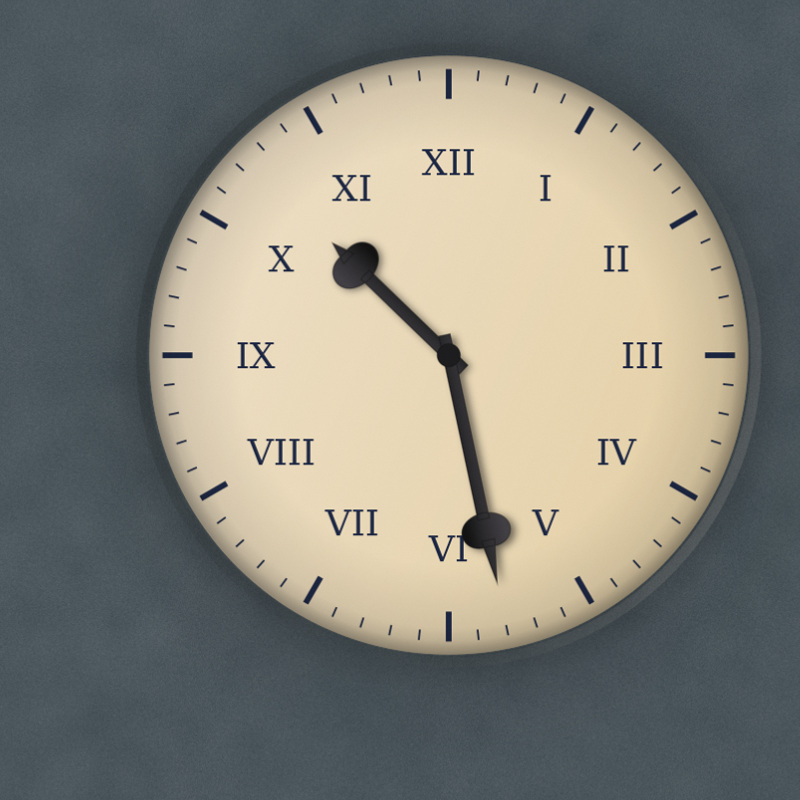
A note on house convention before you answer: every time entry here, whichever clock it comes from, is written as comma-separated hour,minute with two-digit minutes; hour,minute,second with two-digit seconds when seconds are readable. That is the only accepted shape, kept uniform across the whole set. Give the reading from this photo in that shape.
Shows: 10,28
